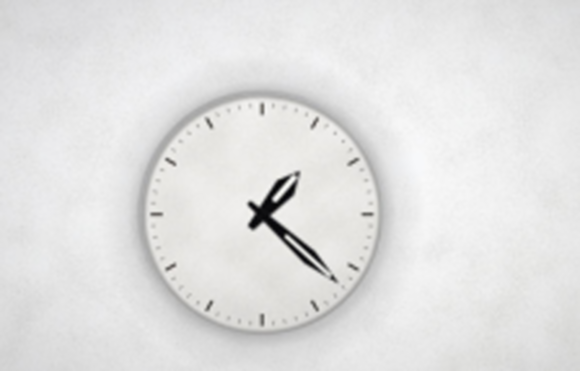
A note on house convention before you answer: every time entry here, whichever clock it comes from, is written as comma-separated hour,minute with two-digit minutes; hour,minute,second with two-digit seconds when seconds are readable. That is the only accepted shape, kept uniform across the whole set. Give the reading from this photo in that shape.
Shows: 1,22
